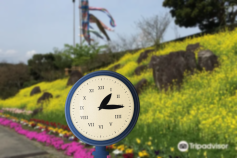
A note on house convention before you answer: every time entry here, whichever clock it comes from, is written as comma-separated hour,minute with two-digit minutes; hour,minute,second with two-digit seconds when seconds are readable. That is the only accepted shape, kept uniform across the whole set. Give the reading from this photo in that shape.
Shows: 1,15
